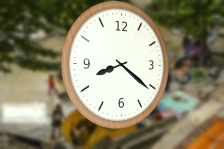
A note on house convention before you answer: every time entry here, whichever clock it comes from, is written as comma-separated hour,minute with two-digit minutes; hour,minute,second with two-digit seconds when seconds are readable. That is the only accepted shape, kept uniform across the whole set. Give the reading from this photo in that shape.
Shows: 8,21
